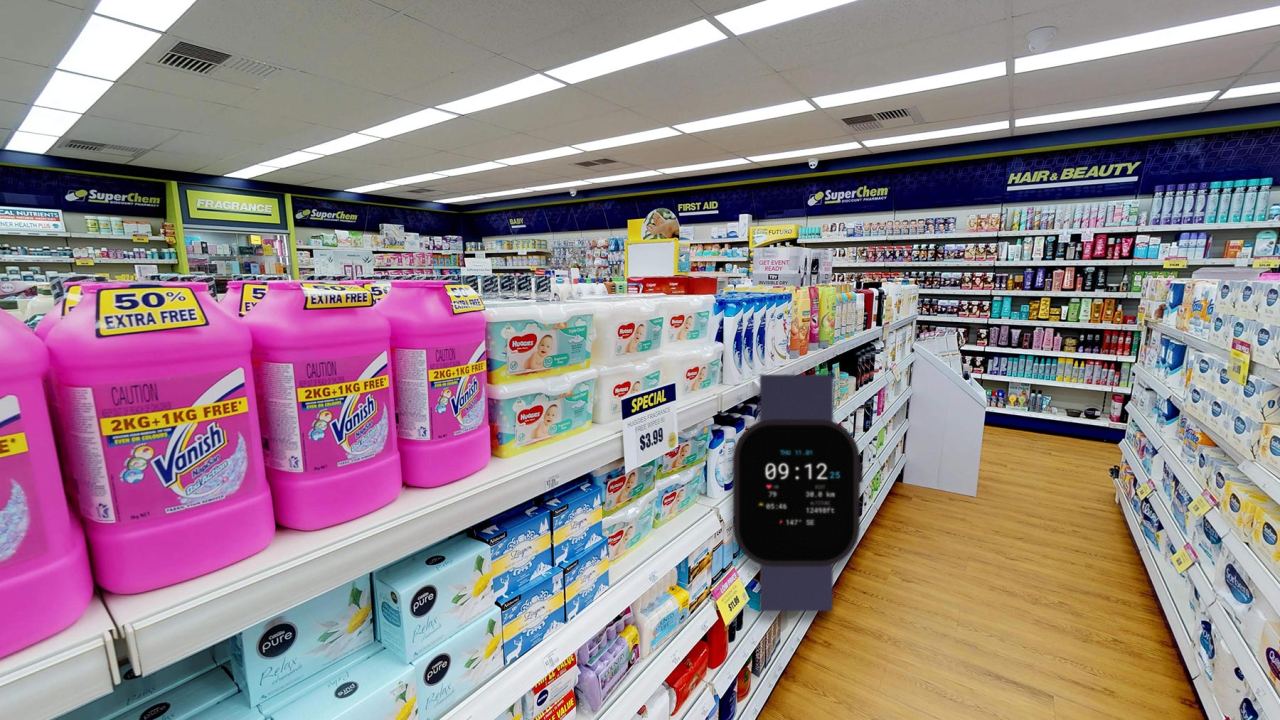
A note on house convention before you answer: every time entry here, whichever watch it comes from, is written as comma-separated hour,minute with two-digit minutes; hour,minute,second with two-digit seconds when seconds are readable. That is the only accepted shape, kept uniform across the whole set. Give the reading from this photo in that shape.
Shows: 9,12
